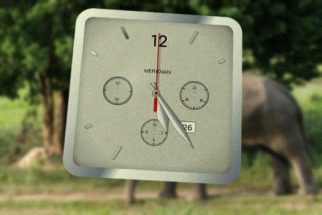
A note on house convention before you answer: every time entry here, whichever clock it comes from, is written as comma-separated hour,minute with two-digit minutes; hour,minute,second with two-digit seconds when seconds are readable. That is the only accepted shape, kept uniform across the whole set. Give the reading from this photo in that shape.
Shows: 5,24
